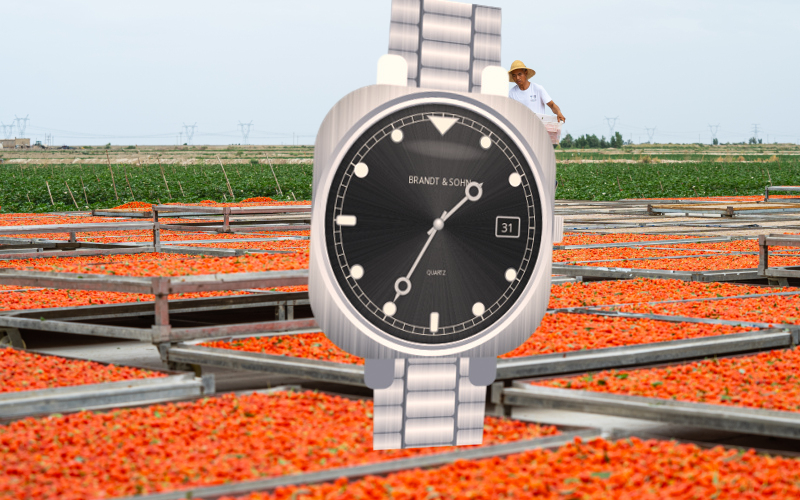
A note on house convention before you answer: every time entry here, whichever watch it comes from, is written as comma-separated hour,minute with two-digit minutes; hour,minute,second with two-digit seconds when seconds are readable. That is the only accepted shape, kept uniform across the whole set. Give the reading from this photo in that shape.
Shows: 1,35
